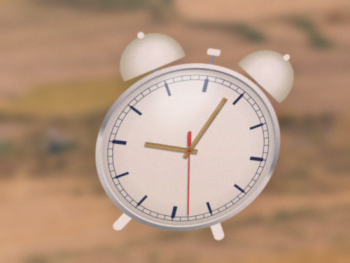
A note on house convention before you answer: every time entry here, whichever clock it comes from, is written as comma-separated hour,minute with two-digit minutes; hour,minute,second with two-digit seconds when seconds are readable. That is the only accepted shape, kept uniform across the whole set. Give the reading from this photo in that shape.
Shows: 9,03,28
